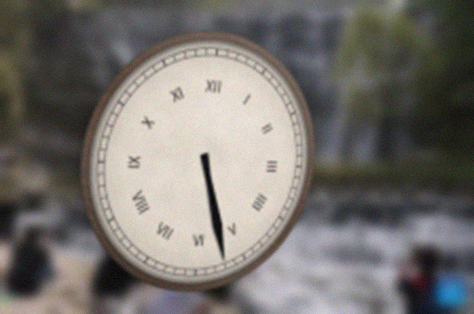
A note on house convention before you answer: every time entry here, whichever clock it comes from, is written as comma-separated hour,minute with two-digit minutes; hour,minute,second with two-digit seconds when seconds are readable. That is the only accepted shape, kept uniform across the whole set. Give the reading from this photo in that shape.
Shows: 5,27
